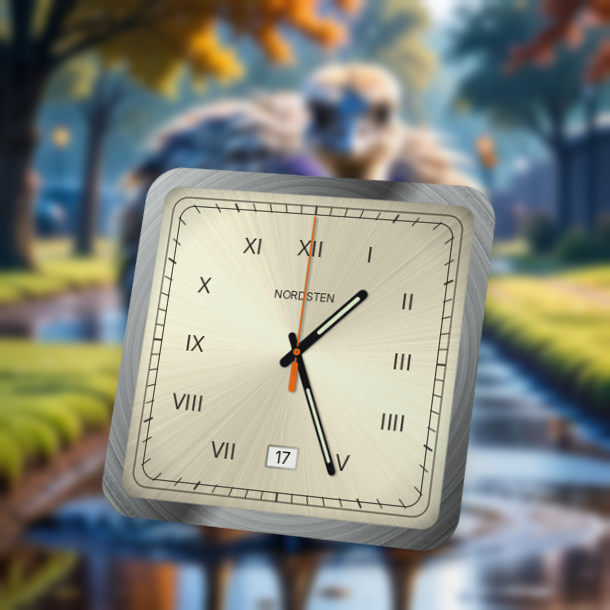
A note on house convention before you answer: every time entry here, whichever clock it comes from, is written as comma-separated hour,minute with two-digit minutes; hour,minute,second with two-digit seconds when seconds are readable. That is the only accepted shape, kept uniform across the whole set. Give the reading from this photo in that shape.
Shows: 1,26,00
